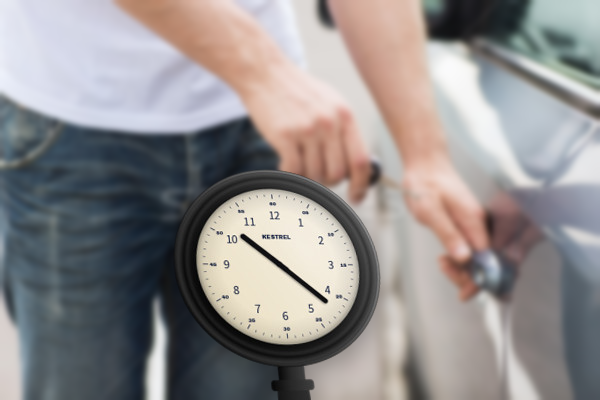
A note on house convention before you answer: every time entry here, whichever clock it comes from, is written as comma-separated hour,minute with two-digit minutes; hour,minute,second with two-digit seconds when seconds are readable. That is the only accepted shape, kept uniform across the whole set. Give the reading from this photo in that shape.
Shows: 10,22
